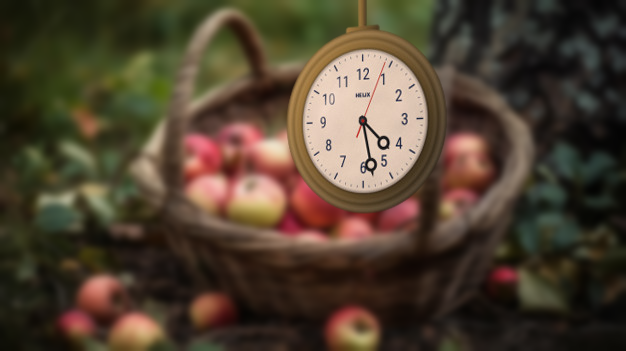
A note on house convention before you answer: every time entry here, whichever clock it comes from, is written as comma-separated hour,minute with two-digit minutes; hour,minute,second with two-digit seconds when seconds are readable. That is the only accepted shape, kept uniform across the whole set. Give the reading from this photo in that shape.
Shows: 4,28,04
